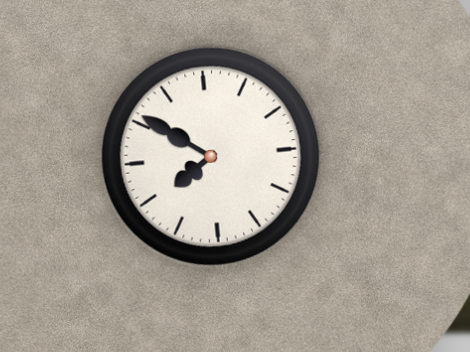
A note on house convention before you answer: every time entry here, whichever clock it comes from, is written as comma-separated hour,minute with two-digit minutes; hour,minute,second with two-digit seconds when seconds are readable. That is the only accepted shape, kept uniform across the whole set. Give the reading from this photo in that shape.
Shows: 7,51
